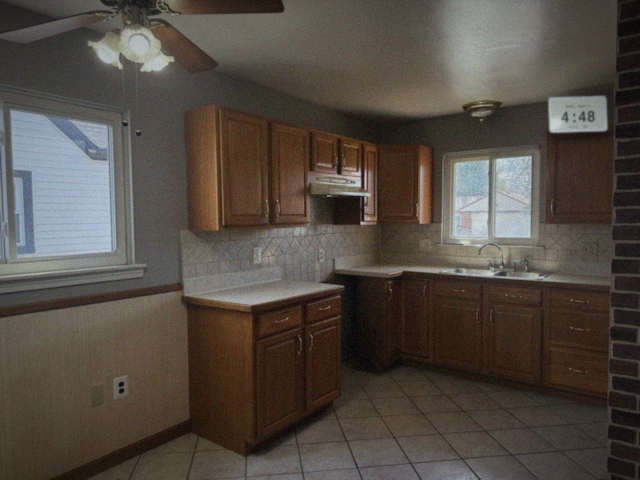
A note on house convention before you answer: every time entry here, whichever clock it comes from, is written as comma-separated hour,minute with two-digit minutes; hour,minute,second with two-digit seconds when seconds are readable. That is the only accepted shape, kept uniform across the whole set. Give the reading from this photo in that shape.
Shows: 4,48
